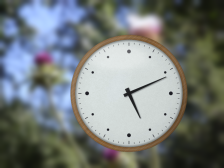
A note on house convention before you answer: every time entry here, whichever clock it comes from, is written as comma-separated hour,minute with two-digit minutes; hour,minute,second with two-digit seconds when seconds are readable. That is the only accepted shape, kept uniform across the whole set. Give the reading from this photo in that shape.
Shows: 5,11
